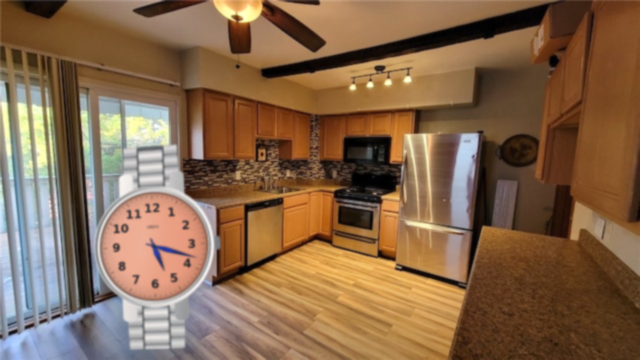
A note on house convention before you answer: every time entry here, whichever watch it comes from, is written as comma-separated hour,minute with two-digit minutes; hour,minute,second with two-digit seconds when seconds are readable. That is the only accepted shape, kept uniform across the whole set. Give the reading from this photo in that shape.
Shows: 5,18
